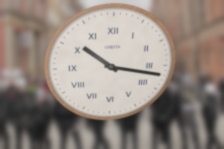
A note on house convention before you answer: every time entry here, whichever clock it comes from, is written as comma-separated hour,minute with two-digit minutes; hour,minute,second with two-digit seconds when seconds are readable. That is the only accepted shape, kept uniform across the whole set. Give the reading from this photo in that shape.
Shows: 10,17
